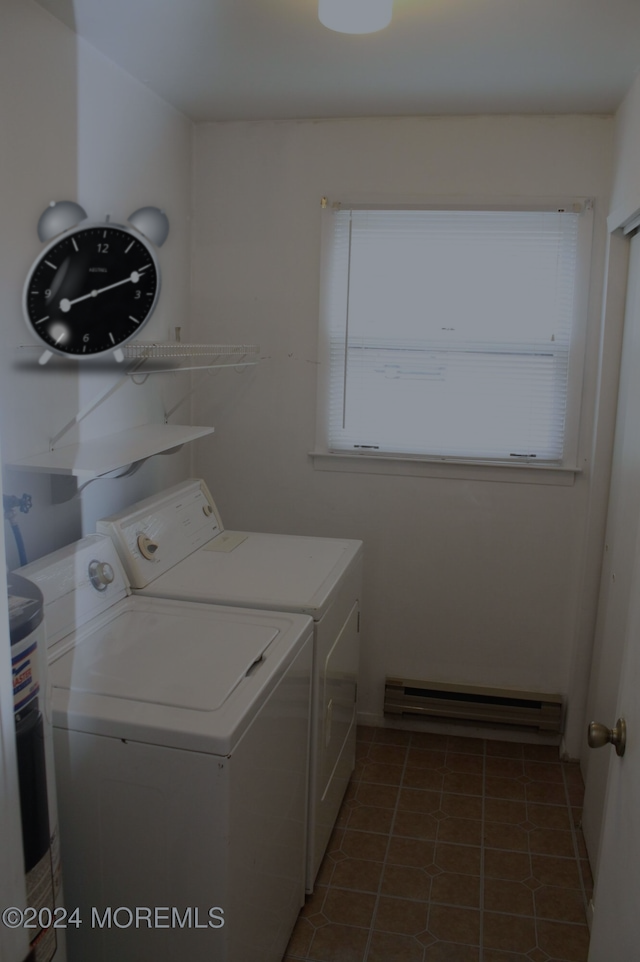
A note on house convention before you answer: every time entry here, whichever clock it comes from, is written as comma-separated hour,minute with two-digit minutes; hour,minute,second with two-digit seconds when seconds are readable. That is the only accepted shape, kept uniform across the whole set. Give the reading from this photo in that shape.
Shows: 8,11
